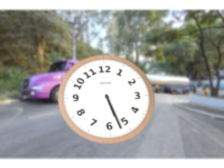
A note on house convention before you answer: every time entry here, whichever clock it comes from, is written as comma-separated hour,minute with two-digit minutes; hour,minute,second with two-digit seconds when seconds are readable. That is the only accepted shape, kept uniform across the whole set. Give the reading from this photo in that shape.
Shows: 5,27
